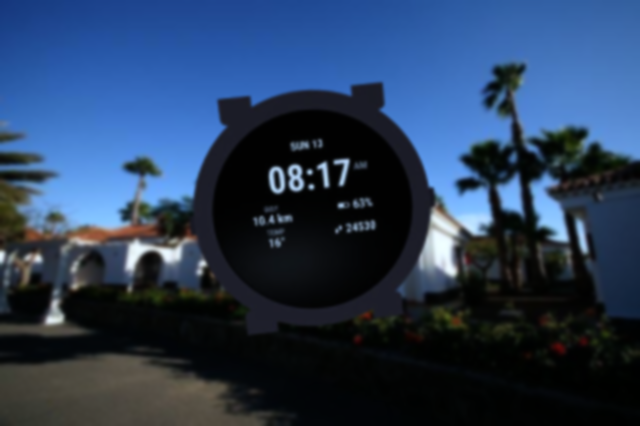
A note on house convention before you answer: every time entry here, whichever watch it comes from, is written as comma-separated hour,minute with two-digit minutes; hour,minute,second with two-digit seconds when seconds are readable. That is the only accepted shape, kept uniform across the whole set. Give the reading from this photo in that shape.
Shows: 8,17
